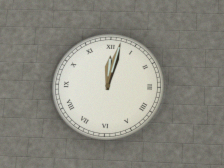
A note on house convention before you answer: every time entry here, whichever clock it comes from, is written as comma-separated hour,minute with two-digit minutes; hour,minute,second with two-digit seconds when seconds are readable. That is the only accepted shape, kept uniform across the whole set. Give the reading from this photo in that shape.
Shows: 12,02
